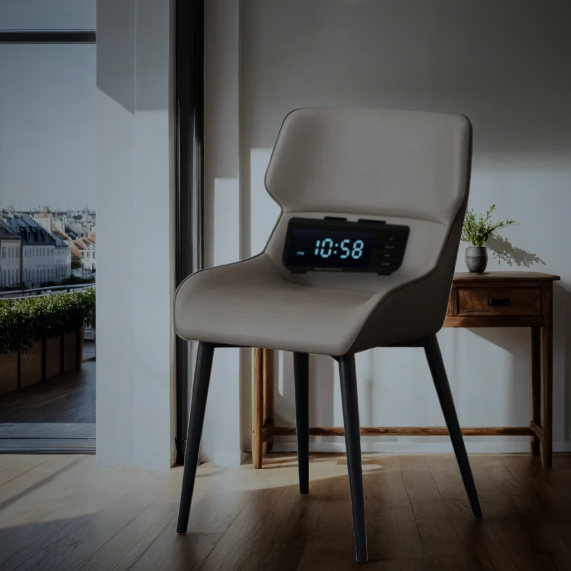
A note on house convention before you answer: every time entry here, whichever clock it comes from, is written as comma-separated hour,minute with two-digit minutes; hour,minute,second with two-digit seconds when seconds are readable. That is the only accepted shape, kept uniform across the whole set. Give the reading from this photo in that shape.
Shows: 10,58
